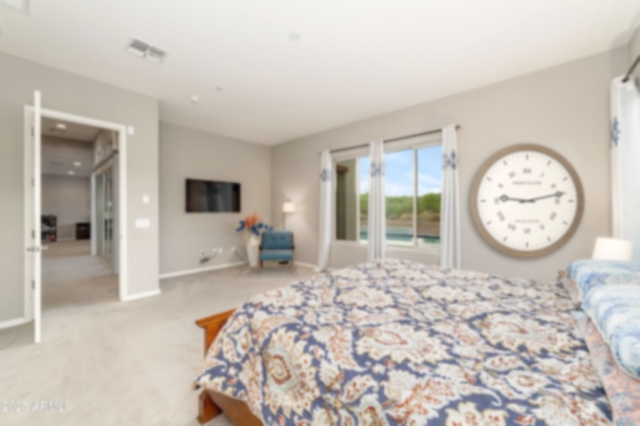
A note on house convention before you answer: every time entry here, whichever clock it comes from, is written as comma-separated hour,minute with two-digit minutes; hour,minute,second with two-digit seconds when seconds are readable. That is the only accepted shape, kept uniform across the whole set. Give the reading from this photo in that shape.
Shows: 9,13
